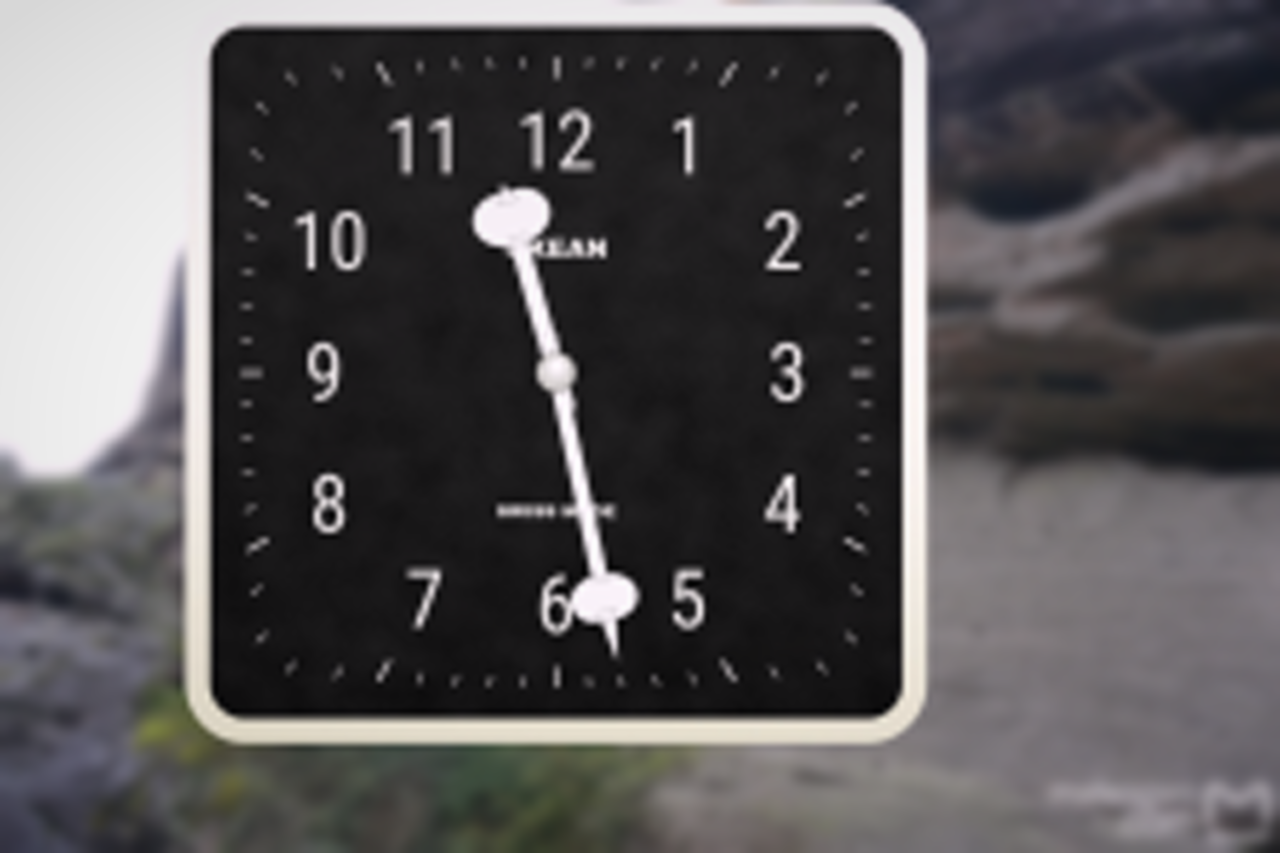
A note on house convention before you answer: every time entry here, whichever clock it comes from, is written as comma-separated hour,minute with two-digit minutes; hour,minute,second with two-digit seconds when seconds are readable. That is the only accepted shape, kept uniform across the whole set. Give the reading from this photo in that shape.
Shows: 11,28
